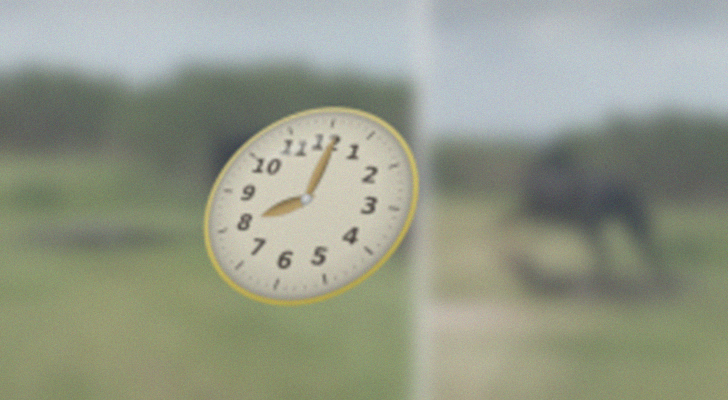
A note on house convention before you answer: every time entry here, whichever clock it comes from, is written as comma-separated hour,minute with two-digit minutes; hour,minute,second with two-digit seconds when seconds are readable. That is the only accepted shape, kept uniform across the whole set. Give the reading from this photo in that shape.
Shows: 8,01
